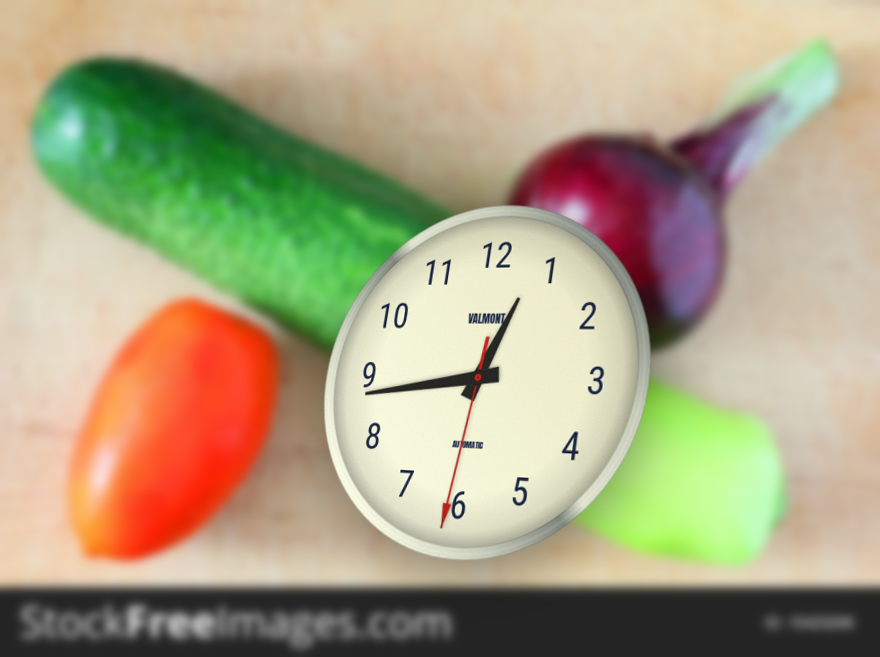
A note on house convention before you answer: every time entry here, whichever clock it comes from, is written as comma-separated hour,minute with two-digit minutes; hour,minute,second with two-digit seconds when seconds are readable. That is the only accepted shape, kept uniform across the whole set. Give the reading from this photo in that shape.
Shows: 12,43,31
